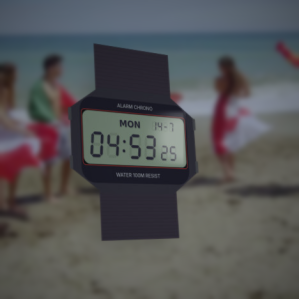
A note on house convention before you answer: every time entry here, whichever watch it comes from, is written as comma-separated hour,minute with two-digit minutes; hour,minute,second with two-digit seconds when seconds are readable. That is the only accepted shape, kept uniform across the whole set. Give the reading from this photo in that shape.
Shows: 4,53,25
